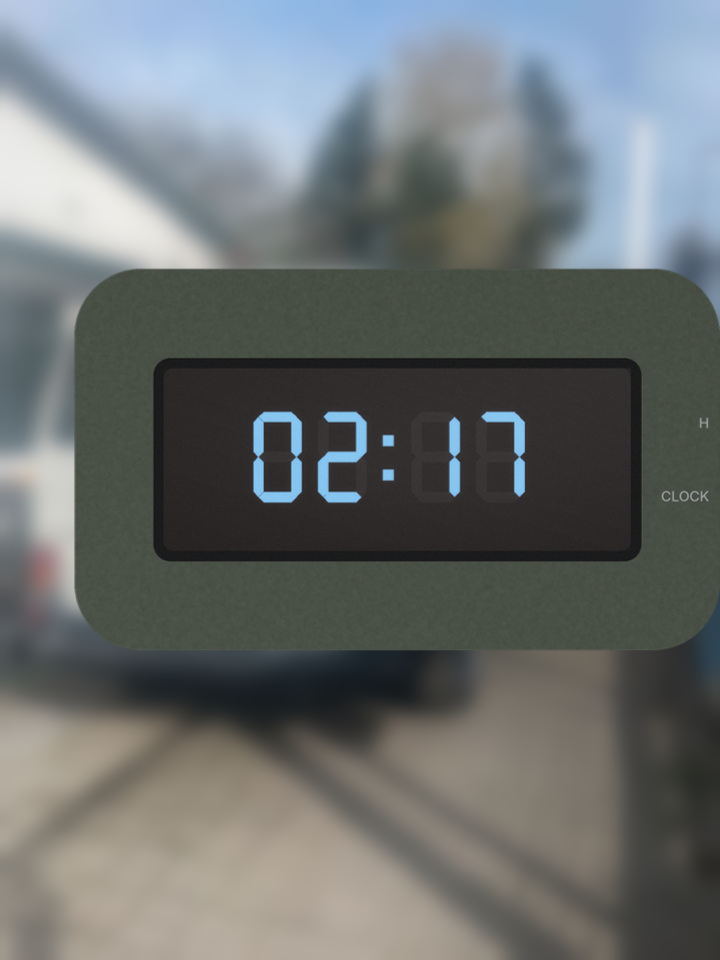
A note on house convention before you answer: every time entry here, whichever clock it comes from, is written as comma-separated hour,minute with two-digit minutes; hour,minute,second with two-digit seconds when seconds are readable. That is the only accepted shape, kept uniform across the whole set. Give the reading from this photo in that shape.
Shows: 2,17
